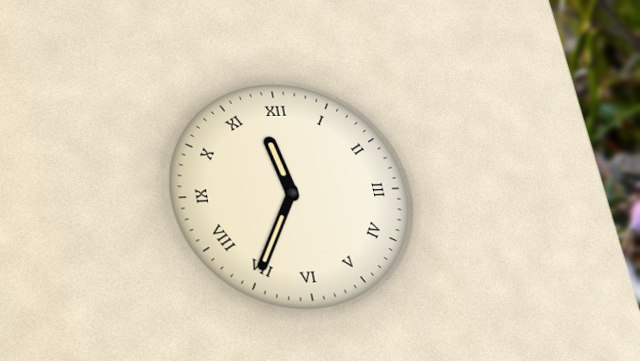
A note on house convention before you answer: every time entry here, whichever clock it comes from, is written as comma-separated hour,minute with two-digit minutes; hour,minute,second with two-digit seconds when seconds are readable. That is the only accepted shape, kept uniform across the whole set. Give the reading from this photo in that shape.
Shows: 11,35
